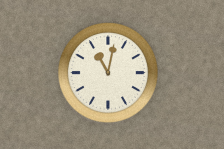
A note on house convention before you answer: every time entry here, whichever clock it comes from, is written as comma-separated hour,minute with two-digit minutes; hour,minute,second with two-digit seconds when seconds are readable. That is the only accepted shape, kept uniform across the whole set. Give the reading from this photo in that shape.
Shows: 11,02
